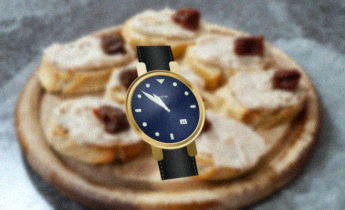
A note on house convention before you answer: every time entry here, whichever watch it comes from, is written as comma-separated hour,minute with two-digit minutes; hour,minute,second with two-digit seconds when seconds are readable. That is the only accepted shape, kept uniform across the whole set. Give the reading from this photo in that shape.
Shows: 10,52
